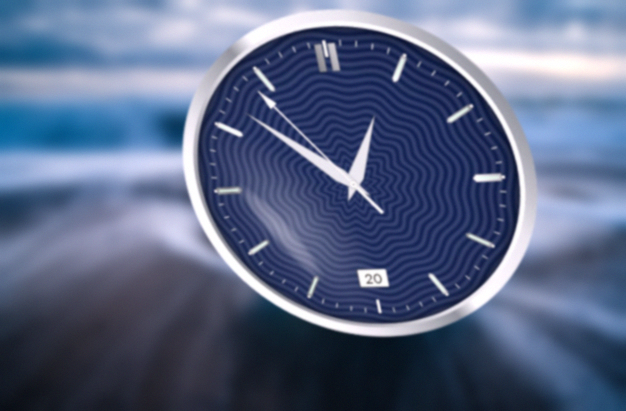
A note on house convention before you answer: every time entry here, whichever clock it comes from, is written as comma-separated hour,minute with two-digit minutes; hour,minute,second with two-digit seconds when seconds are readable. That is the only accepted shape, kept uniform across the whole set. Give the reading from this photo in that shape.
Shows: 12,51,54
